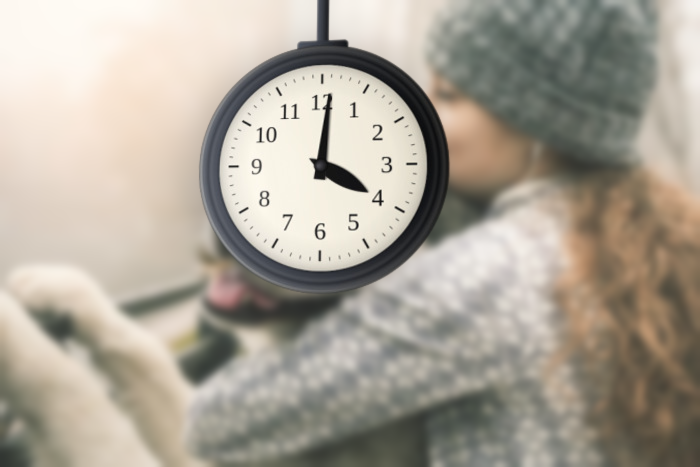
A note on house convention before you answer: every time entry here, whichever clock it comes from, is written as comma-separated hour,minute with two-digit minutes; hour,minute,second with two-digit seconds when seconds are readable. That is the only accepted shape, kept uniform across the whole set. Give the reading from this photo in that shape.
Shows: 4,01
